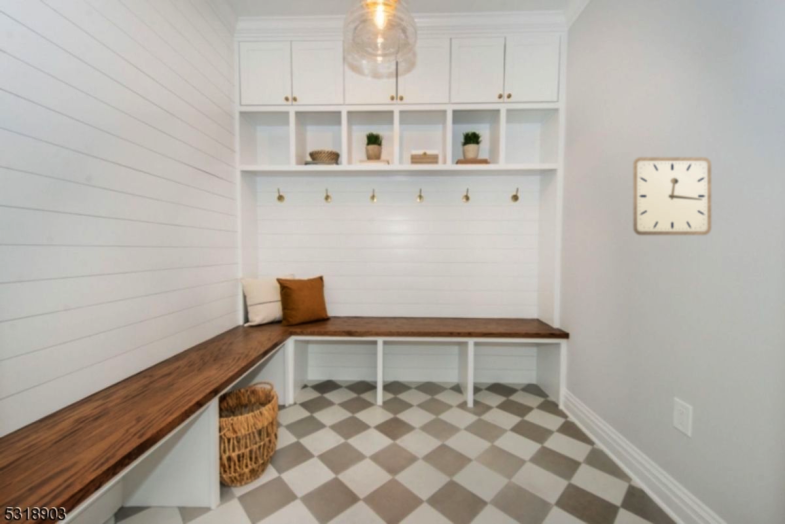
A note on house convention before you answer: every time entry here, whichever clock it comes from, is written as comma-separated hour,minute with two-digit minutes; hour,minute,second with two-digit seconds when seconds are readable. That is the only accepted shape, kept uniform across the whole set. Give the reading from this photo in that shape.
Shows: 12,16
